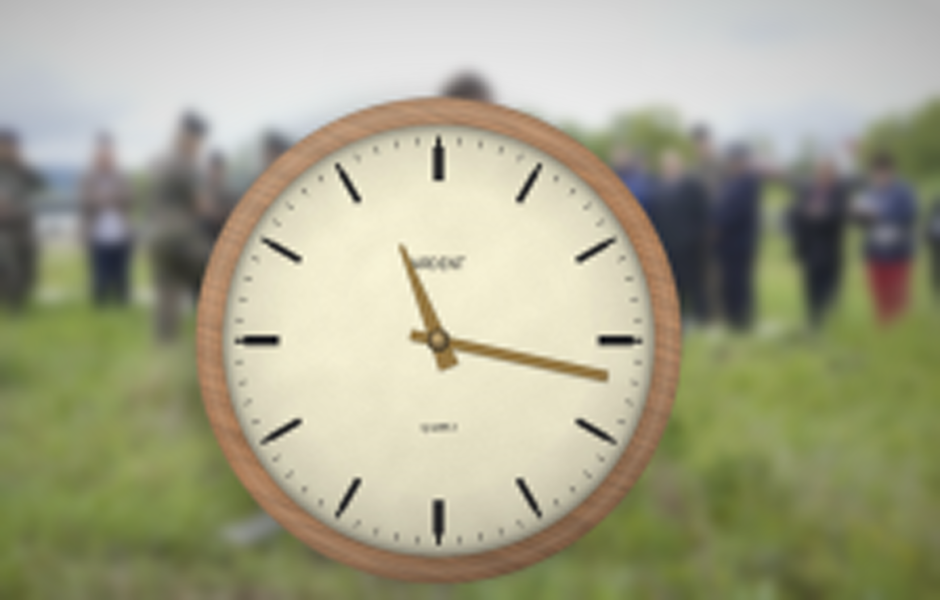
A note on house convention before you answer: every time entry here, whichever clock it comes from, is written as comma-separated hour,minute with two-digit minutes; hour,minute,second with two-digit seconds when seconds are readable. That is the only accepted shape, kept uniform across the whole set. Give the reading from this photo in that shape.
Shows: 11,17
